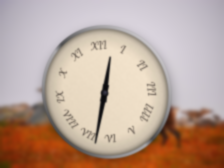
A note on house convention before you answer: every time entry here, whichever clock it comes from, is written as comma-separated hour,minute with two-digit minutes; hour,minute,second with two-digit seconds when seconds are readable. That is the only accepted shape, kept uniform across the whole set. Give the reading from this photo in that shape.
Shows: 12,33
